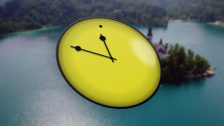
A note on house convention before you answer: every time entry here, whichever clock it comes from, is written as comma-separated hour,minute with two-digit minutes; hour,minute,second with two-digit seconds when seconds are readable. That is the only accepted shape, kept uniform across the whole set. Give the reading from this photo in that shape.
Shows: 11,49
